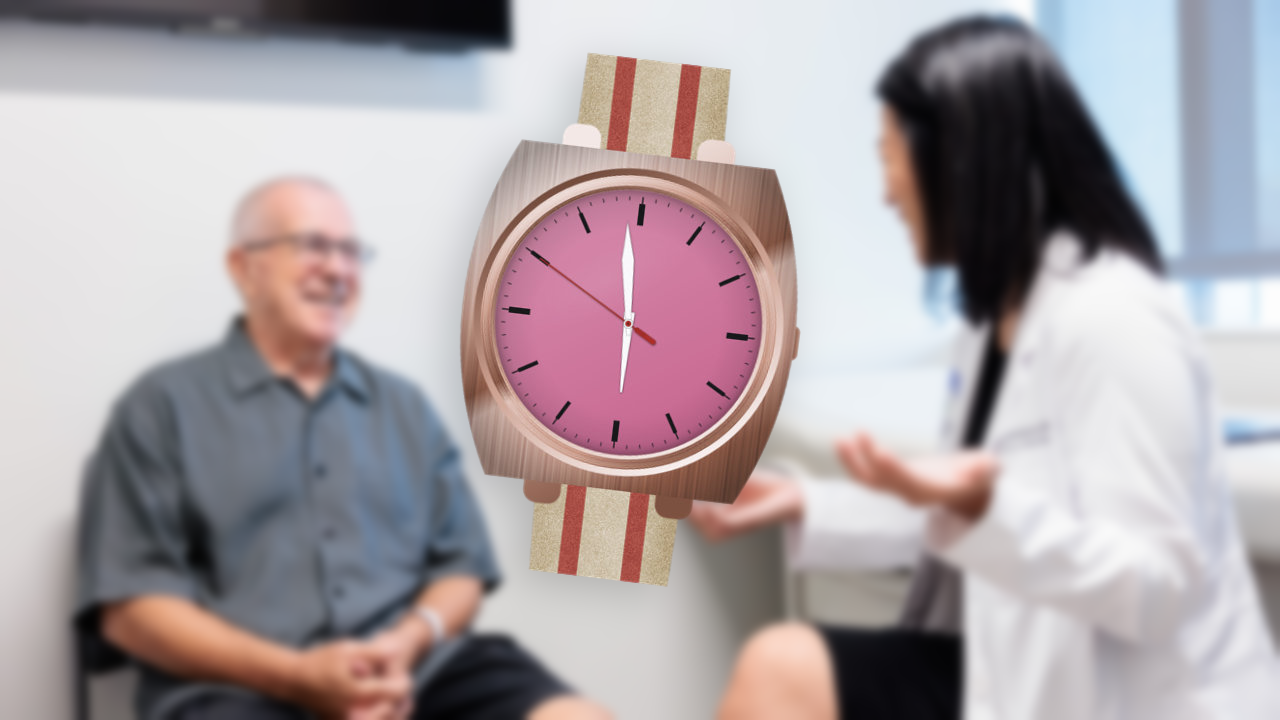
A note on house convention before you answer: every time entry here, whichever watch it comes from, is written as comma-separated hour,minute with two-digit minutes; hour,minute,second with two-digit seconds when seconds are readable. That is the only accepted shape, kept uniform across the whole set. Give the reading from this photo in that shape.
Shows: 5,58,50
